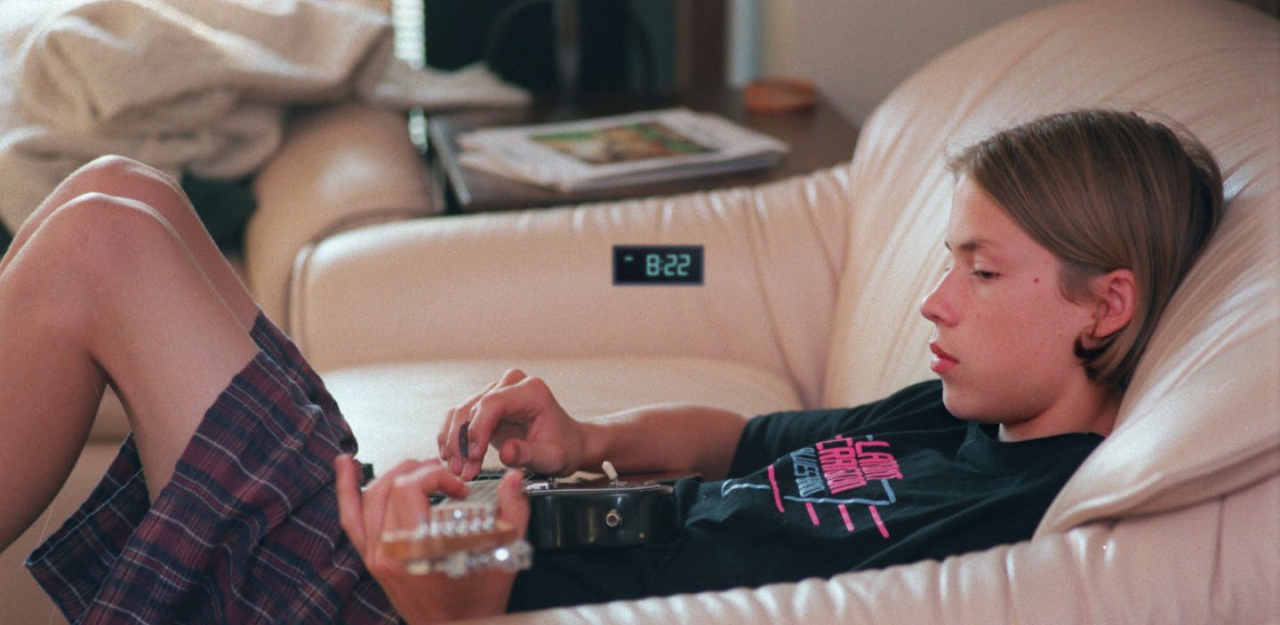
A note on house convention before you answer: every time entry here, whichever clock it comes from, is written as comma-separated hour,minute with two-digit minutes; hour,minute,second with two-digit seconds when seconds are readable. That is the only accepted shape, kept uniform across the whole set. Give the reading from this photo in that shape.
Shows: 8,22
